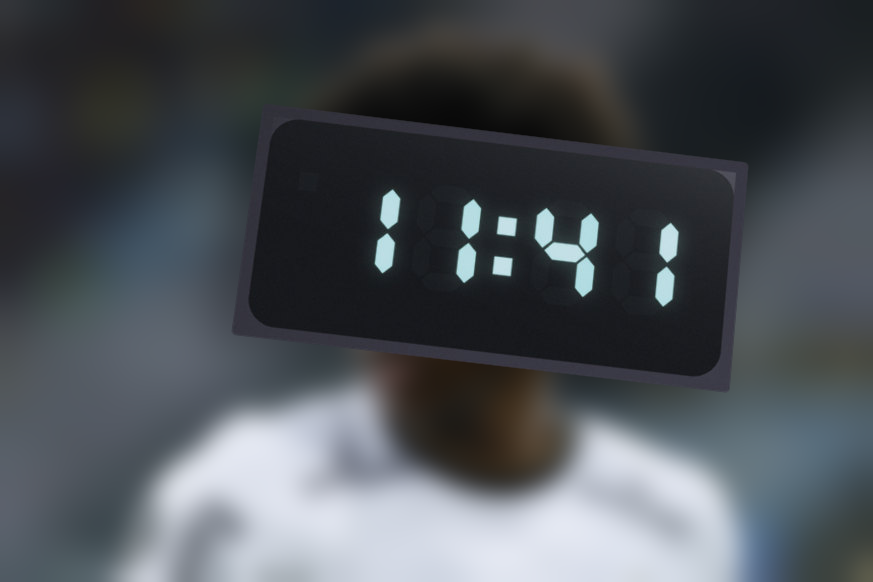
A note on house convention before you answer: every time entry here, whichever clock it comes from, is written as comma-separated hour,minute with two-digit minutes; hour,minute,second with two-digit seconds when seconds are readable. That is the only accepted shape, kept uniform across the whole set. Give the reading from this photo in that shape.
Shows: 11,41
